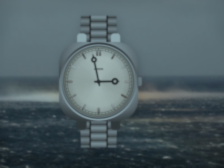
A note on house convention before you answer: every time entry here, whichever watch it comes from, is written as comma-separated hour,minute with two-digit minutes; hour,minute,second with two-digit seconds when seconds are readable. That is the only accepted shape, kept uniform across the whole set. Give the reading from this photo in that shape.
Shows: 2,58
